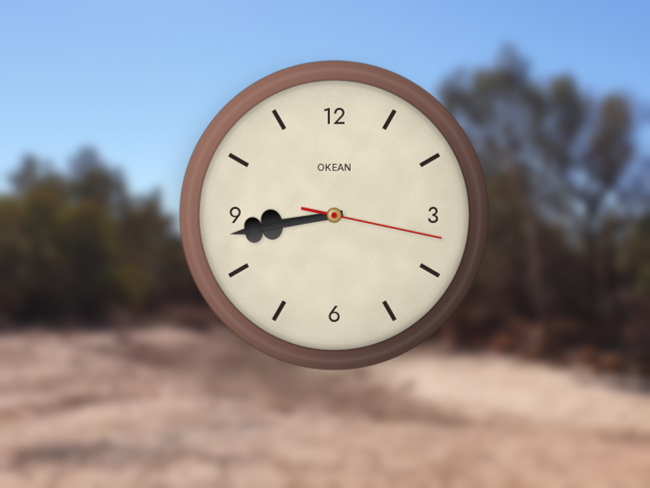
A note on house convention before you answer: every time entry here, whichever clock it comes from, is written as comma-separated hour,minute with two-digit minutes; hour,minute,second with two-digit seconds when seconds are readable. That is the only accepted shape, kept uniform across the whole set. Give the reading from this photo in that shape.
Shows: 8,43,17
